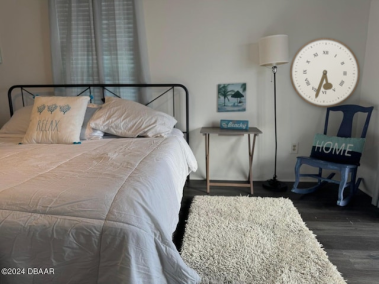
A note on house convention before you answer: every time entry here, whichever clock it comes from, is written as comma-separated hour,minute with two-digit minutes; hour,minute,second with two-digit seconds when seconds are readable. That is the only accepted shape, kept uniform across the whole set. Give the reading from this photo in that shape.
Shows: 5,33
